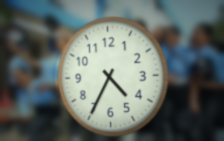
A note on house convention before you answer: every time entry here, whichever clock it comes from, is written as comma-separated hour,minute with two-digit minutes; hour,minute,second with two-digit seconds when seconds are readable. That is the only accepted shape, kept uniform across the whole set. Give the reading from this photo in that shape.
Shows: 4,35
